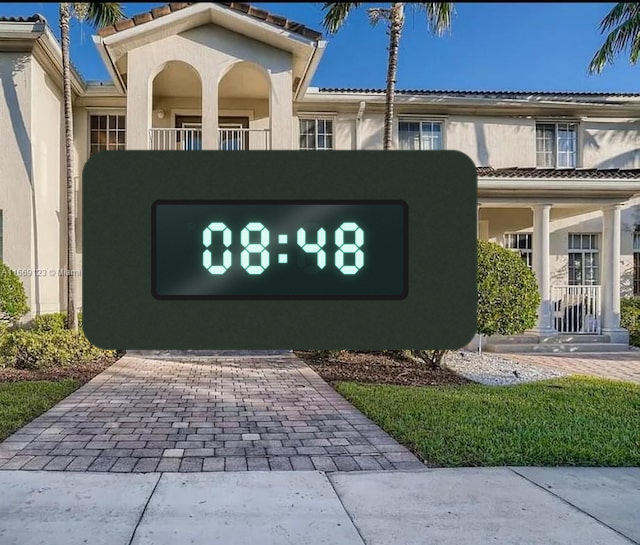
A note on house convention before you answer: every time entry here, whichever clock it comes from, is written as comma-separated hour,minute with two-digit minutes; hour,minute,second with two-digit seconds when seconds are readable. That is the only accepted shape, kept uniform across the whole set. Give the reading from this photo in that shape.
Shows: 8,48
